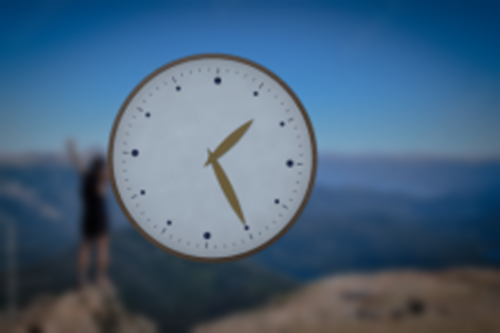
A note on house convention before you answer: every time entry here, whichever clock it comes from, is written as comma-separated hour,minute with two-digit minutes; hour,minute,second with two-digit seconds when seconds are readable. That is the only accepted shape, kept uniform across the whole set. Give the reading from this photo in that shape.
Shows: 1,25
